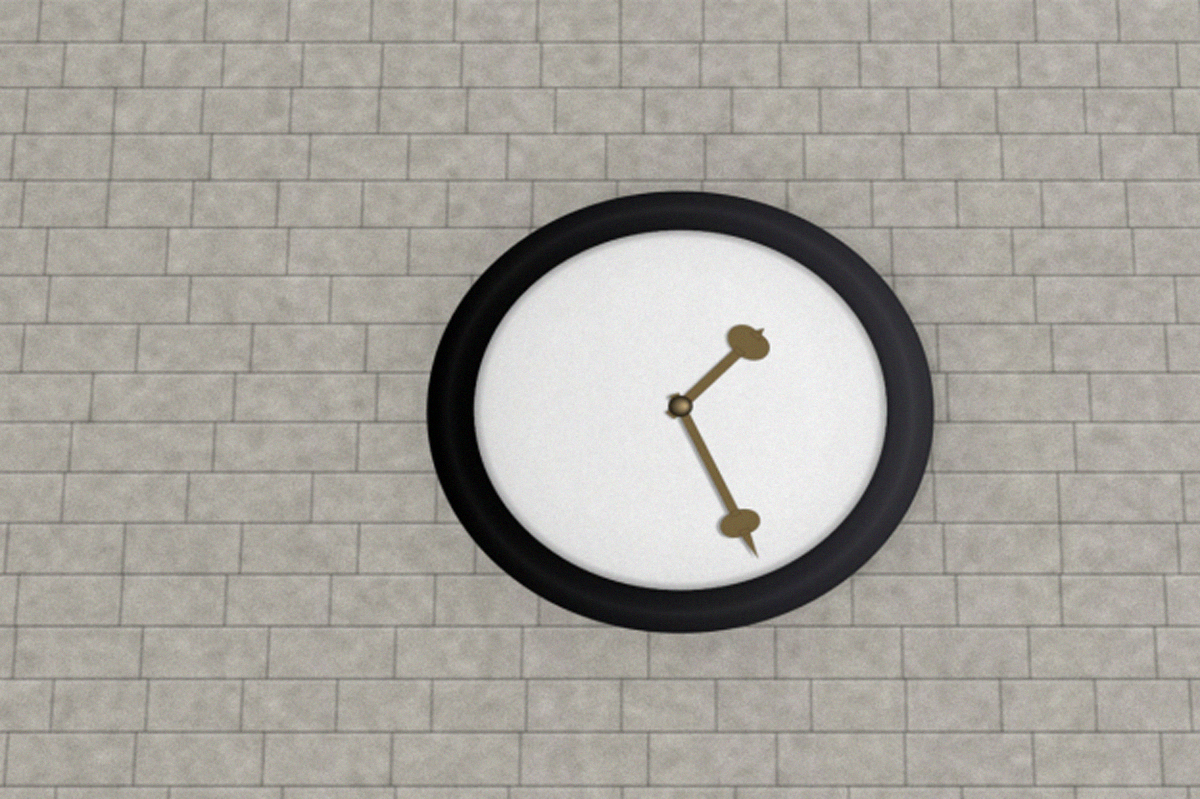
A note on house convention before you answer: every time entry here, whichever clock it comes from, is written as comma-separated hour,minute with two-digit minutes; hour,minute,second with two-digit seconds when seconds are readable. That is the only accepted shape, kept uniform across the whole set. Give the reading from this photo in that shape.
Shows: 1,26
